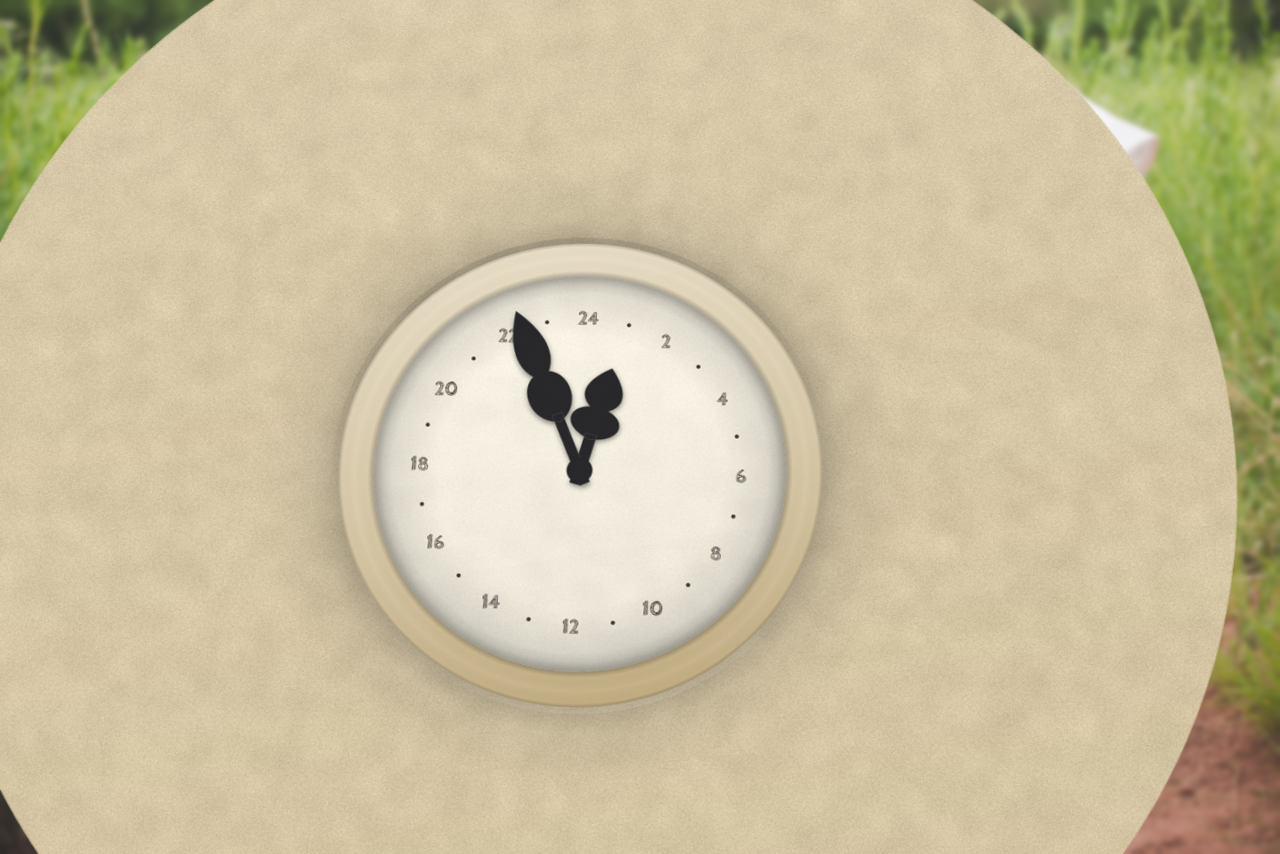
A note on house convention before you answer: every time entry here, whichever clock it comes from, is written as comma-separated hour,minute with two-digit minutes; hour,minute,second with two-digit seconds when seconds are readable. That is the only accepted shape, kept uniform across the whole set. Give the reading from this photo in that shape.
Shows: 0,56
